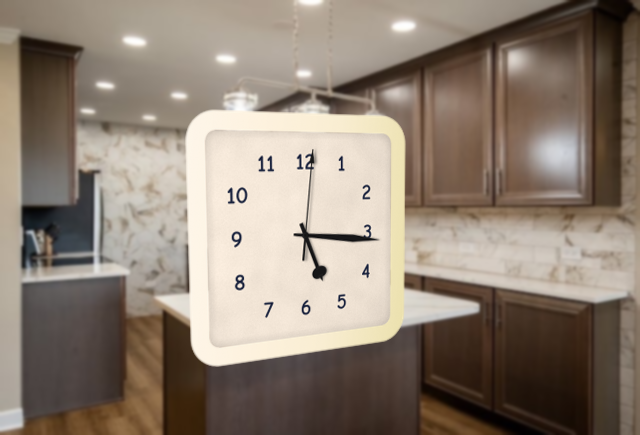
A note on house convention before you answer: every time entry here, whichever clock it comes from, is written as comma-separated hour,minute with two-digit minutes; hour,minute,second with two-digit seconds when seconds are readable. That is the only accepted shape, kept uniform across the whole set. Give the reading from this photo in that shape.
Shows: 5,16,01
